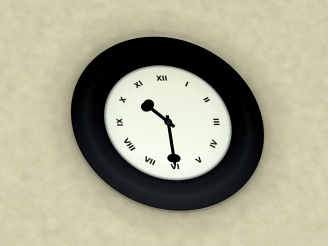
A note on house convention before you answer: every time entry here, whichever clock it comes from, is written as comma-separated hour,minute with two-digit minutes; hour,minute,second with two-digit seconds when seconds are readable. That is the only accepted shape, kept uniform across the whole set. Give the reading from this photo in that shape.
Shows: 10,30
